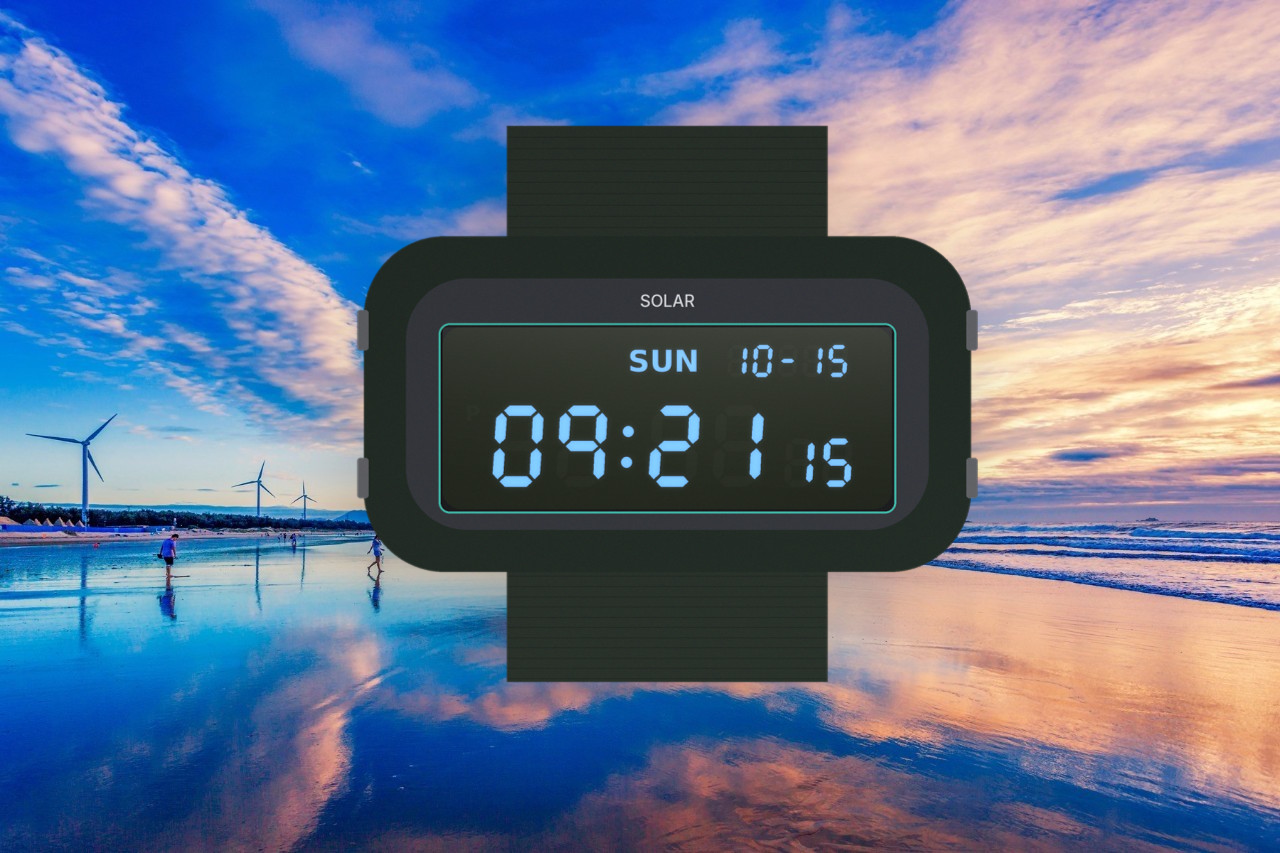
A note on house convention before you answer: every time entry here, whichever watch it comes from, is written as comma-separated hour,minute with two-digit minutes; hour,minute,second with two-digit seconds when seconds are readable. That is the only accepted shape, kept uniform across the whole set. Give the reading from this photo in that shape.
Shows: 9,21,15
